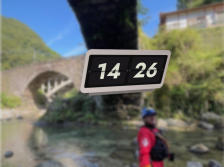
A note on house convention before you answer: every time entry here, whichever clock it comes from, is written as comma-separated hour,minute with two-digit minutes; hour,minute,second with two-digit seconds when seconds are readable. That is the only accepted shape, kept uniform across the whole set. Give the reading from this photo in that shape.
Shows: 14,26
